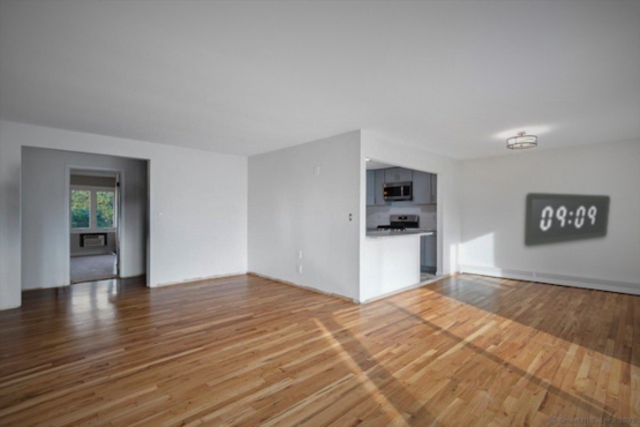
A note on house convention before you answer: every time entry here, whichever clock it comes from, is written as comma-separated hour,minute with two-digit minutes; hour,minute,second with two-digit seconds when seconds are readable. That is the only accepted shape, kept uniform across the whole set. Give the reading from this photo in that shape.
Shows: 9,09
